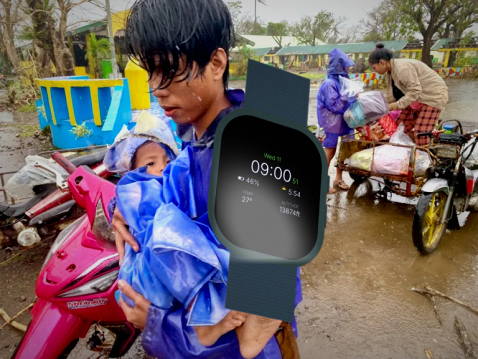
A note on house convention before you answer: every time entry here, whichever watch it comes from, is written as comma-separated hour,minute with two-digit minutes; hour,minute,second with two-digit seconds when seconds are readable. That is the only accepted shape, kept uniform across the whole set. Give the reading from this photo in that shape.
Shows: 9,00
